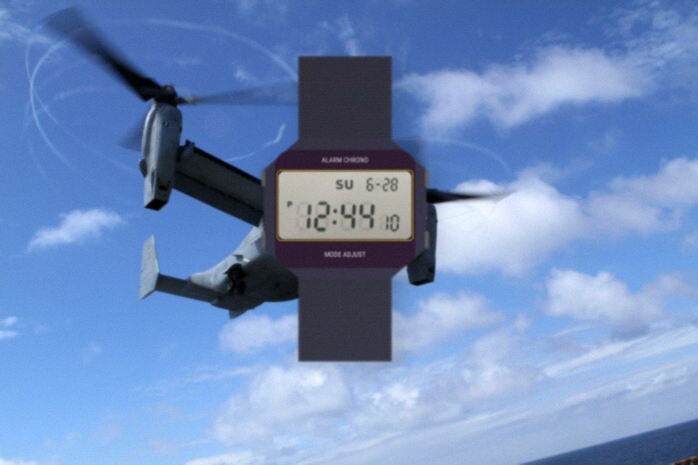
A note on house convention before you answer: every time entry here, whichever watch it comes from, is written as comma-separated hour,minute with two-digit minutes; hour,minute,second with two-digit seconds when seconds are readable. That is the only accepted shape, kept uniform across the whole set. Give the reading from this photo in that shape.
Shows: 12,44,10
